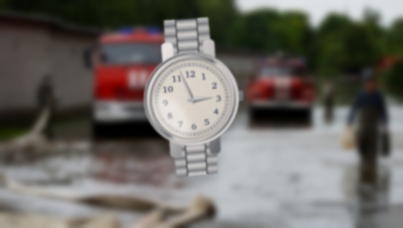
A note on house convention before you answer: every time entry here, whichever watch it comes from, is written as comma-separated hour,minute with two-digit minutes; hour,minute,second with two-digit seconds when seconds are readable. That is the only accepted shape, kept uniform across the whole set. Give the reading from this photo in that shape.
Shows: 2,57
